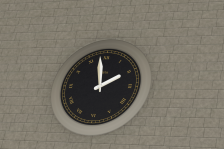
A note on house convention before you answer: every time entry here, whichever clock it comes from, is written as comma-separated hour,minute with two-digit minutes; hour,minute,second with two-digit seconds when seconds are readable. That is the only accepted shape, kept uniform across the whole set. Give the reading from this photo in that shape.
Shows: 1,58
